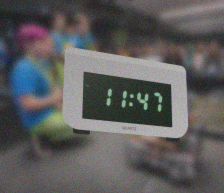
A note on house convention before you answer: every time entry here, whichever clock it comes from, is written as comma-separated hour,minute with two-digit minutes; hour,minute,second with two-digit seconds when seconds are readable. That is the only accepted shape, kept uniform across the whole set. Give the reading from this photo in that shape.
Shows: 11,47
